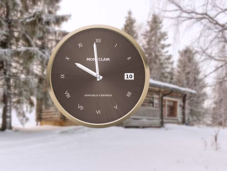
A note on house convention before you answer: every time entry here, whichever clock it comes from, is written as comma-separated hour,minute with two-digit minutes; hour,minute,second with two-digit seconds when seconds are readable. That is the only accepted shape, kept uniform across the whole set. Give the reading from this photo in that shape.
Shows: 9,59
